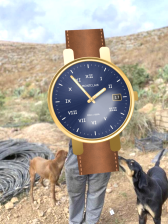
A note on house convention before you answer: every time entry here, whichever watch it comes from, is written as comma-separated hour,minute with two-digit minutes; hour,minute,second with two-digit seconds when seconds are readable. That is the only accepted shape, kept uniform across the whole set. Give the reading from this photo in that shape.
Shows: 1,54
